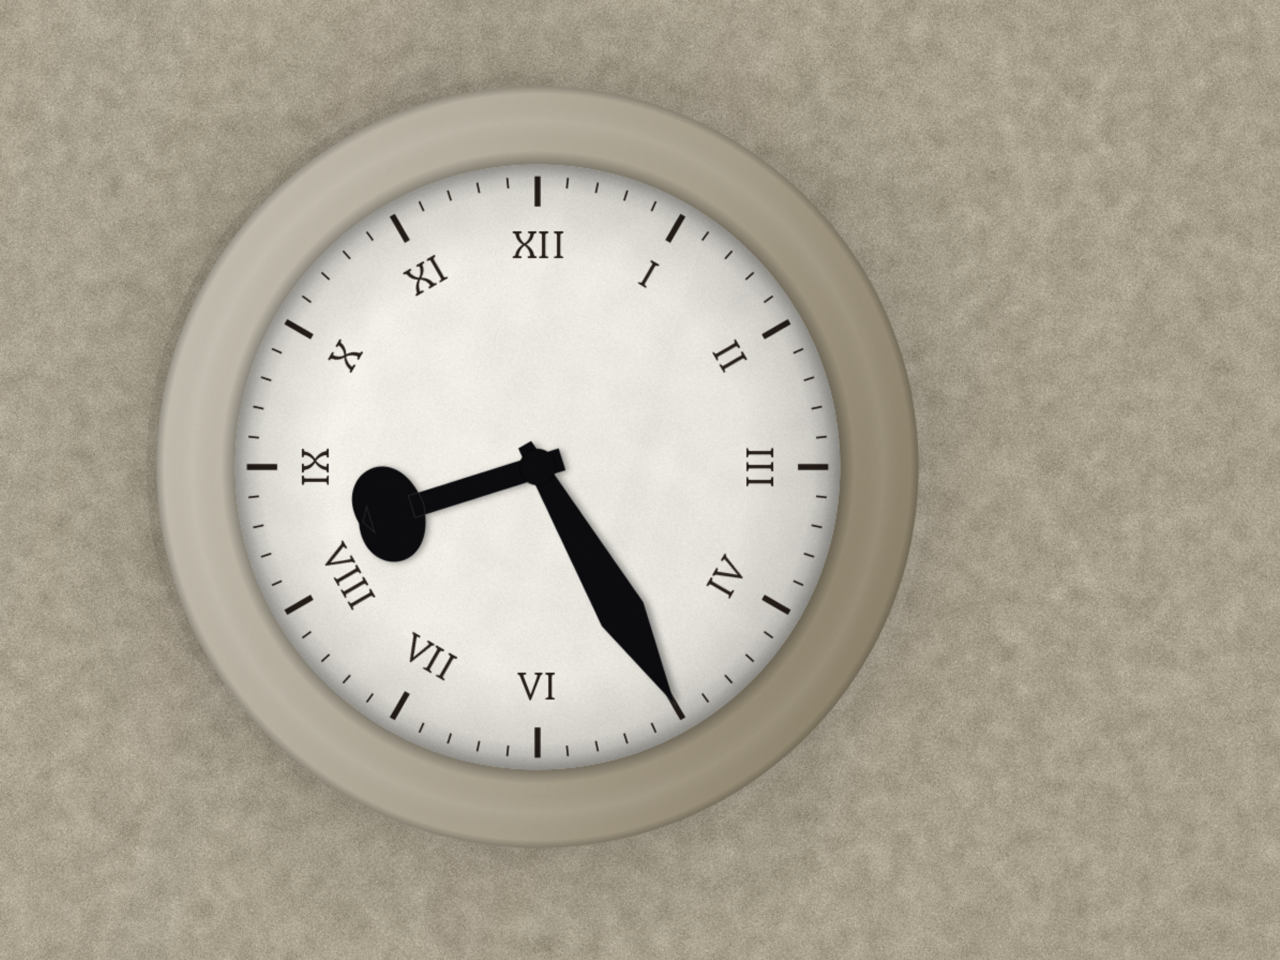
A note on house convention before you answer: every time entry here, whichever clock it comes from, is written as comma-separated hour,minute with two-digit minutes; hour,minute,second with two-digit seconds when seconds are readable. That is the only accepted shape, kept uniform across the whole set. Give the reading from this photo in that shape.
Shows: 8,25
